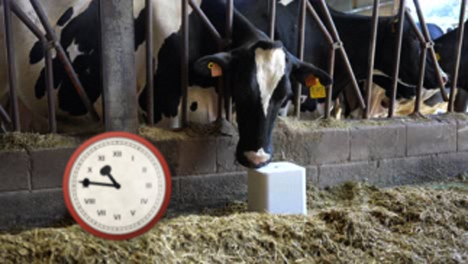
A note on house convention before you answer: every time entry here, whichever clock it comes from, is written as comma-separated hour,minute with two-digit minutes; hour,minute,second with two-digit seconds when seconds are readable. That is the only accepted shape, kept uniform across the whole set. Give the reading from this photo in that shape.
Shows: 10,46
